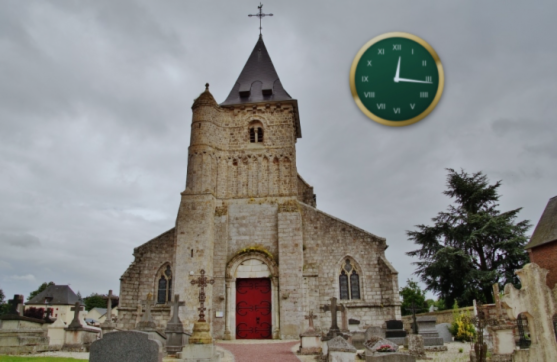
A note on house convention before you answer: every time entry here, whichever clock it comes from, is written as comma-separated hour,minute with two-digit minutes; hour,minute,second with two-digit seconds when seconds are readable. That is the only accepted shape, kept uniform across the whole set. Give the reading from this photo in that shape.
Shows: 12,16
